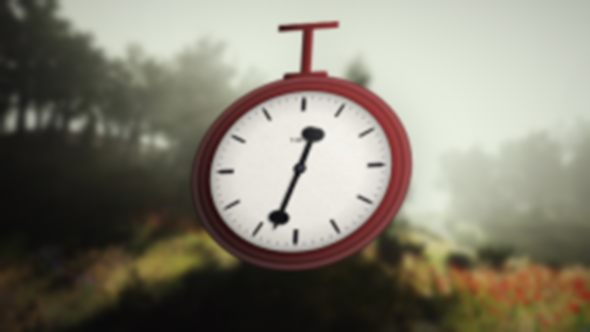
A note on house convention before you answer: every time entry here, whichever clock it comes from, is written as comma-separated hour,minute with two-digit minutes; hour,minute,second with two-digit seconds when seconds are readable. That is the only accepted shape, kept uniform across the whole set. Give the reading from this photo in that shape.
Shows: 12,33
